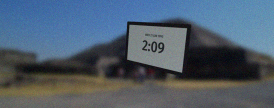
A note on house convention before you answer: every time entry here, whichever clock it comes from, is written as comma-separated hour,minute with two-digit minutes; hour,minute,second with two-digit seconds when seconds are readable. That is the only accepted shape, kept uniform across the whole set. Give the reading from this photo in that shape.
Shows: 2,09
